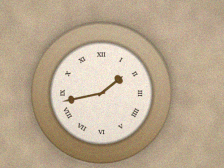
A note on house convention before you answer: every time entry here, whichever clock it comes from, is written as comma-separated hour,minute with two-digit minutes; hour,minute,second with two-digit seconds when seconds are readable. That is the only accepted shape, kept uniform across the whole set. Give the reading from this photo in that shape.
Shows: 1,43
